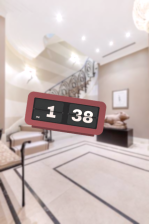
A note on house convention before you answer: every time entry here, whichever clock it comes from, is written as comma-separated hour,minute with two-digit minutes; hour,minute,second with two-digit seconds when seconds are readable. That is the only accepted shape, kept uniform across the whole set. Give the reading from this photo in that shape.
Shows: 1,38
